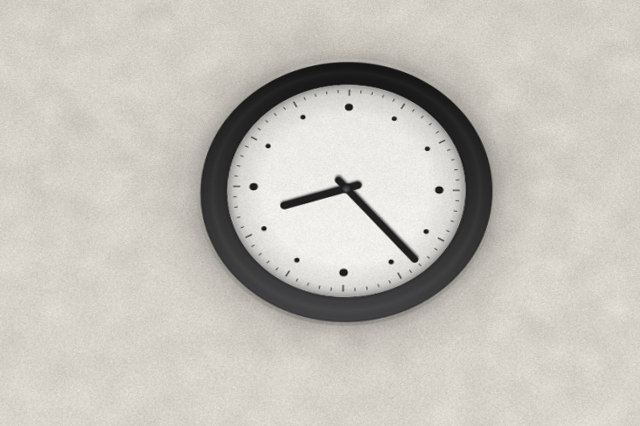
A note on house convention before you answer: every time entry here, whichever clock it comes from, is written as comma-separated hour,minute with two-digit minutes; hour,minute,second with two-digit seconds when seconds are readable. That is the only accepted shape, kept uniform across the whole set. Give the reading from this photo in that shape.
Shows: 8,23
